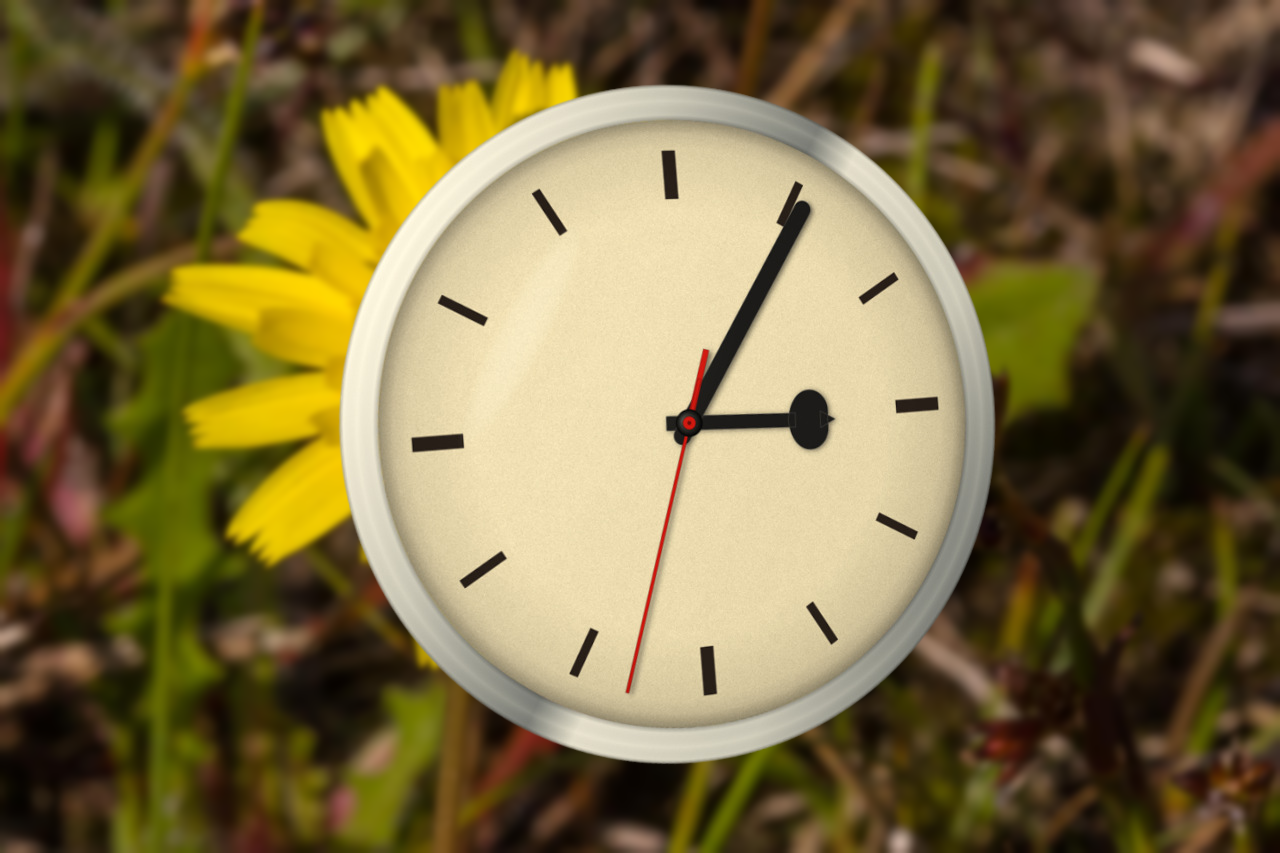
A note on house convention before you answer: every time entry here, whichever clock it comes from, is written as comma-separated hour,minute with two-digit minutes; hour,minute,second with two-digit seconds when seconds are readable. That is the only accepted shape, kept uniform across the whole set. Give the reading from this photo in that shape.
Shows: 3,05,33
